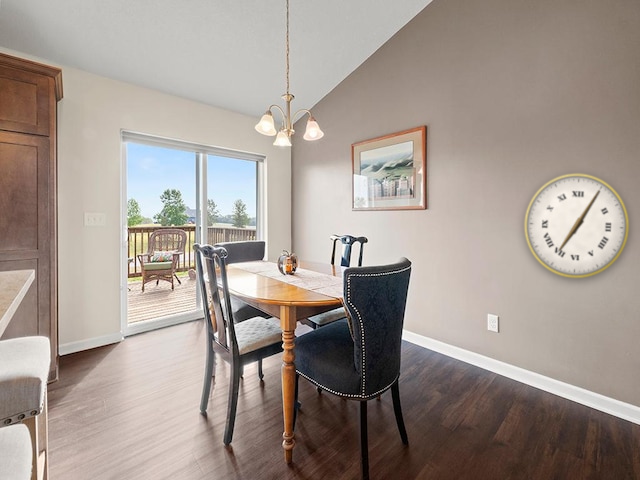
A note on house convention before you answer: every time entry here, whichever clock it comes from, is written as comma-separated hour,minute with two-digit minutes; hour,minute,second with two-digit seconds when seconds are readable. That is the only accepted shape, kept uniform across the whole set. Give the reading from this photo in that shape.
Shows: 7,05
